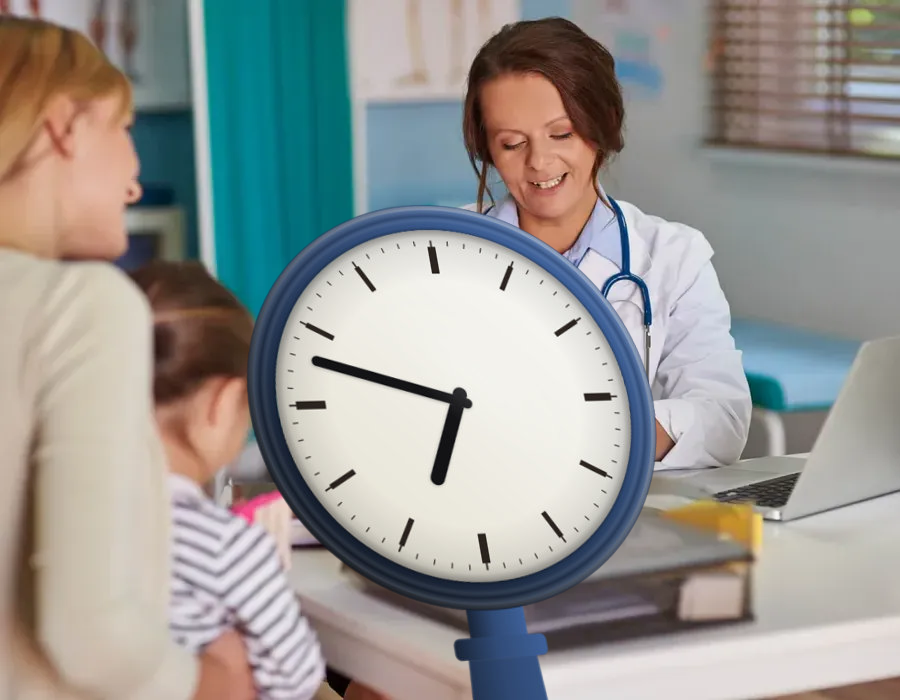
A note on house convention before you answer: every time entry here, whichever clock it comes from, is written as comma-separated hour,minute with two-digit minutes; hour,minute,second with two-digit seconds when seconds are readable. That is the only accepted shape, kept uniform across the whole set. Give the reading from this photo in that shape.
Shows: 6,48
